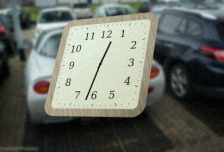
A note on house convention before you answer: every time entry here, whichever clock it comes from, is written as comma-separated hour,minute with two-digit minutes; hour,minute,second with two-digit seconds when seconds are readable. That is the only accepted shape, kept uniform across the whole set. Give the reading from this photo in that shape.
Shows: 12,32
